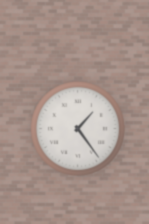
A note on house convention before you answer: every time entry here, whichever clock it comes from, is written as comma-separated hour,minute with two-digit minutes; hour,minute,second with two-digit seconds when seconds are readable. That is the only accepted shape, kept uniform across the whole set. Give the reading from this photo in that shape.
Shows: 1,24
